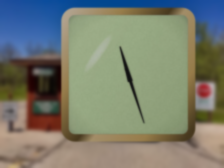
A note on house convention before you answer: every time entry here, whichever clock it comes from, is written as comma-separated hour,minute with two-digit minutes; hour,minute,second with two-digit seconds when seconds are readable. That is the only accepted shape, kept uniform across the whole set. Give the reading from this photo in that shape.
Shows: 11,27
